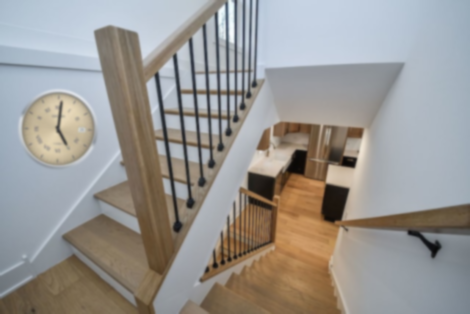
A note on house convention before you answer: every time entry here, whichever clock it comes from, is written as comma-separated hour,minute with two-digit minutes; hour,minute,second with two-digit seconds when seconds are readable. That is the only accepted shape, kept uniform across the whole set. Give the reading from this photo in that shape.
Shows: 5,01
